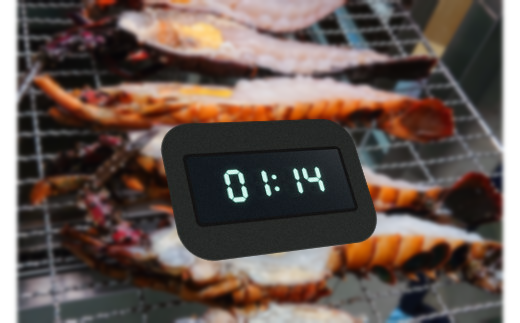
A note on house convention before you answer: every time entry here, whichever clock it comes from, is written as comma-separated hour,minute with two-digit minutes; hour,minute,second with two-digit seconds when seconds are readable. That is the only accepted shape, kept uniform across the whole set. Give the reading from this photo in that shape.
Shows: 1,14
